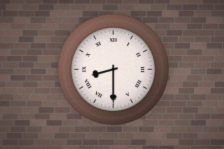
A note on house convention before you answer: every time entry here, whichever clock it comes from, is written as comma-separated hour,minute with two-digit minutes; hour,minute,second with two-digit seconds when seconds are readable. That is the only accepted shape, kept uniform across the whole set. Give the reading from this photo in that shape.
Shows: 8,30
